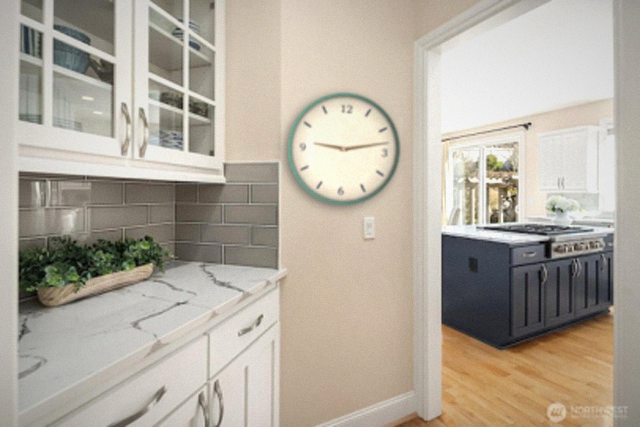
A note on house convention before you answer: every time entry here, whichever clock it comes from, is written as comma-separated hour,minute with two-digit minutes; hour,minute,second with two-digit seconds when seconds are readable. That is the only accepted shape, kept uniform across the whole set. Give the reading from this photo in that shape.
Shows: 9,13
